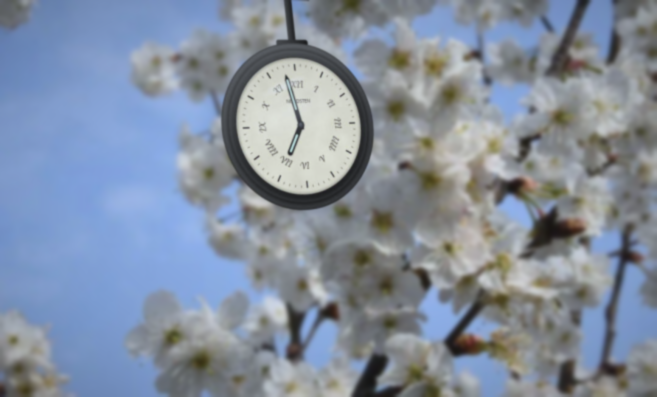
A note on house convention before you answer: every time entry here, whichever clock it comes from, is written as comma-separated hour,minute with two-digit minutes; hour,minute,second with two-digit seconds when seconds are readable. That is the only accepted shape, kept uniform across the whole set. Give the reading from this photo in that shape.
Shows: 6,58
